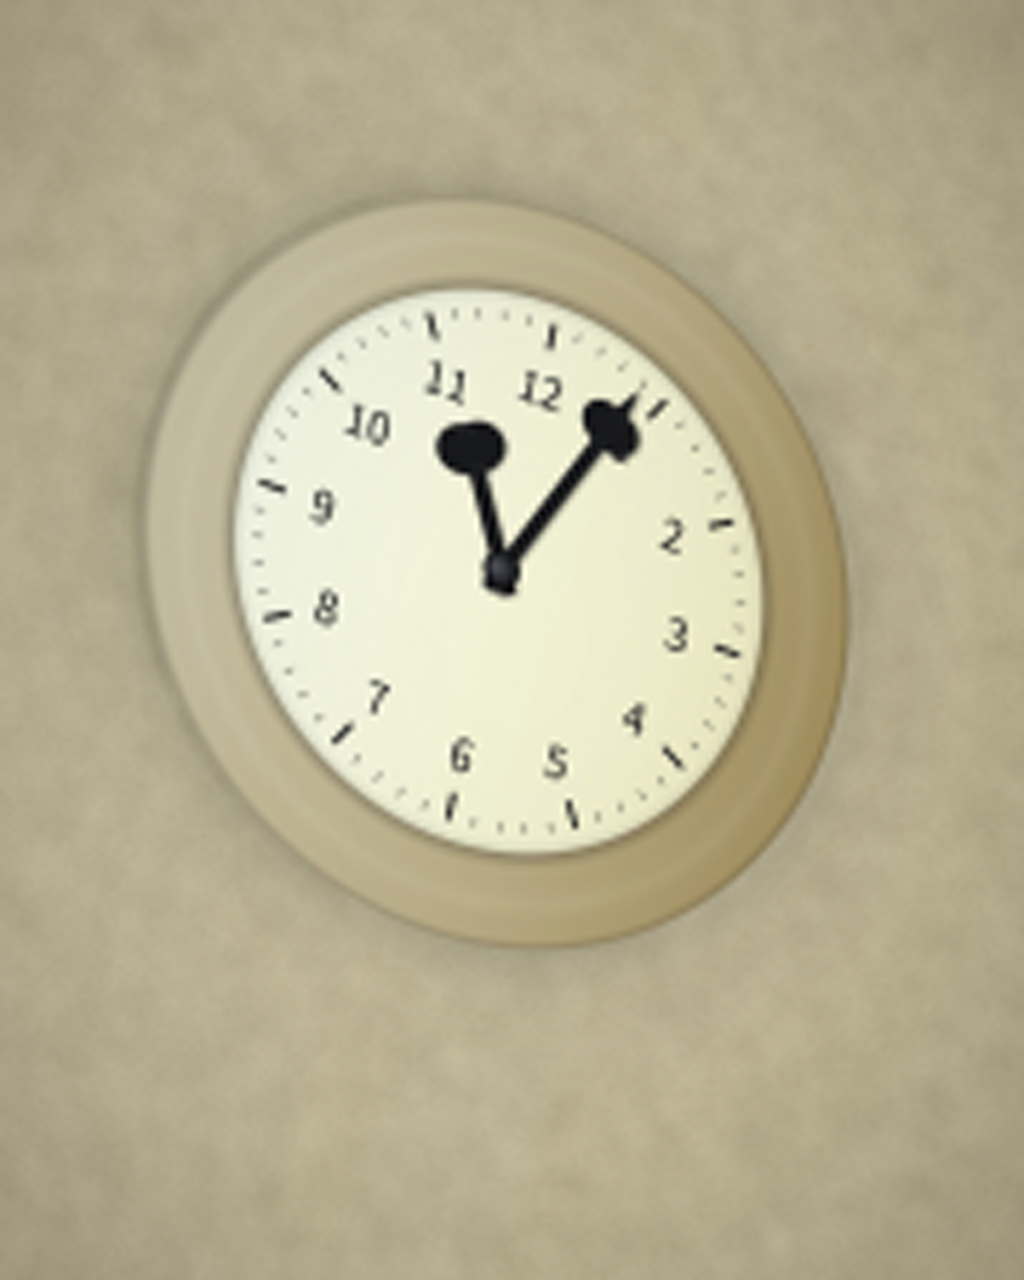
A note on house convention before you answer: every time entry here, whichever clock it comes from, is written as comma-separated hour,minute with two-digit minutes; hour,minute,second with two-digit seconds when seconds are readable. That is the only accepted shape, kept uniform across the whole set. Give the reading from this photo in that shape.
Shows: 11,04
